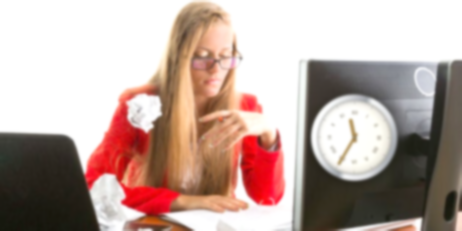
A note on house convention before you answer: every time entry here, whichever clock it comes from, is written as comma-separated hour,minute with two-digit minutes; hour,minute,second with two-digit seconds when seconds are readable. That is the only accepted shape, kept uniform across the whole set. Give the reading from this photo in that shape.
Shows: 11,35
